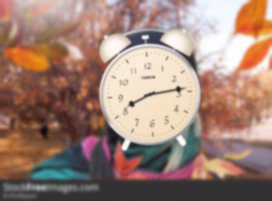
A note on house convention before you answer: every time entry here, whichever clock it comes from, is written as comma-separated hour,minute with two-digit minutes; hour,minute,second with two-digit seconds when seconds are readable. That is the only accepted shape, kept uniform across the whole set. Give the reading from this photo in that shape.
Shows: 8,14
